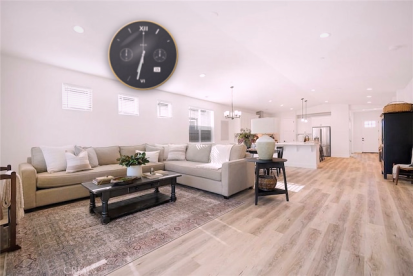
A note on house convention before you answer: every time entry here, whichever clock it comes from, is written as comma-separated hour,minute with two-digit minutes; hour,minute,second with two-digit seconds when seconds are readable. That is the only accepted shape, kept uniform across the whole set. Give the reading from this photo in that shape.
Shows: 6,32
